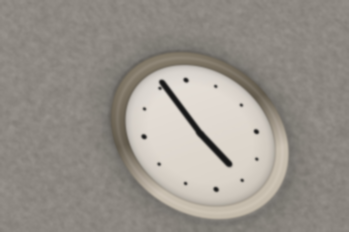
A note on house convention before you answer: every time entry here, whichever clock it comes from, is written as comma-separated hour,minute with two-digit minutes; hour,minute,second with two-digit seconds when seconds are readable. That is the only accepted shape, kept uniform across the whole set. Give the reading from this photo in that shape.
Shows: 4,56
